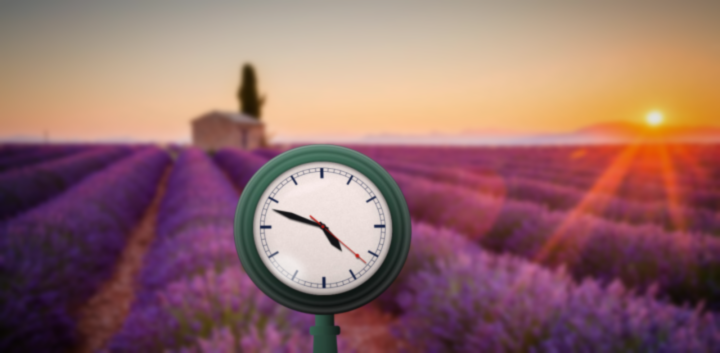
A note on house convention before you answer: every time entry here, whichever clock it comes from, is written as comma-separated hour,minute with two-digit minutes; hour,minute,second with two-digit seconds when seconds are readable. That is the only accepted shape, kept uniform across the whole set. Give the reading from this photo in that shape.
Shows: 4,48,22
